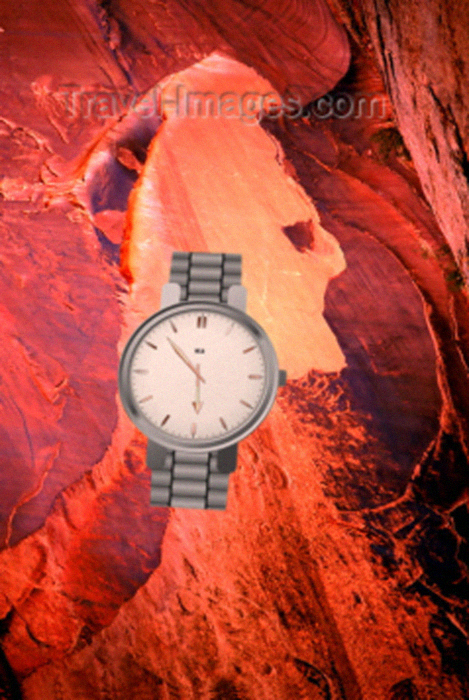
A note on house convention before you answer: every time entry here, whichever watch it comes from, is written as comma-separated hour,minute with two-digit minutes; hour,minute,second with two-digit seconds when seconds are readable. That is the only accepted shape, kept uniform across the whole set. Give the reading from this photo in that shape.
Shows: 5,53
